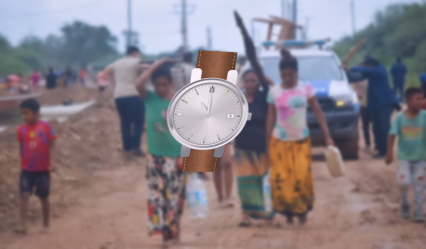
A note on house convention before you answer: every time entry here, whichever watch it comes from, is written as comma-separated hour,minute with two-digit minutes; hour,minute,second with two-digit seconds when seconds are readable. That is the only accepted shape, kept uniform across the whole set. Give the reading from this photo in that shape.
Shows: 11,00
